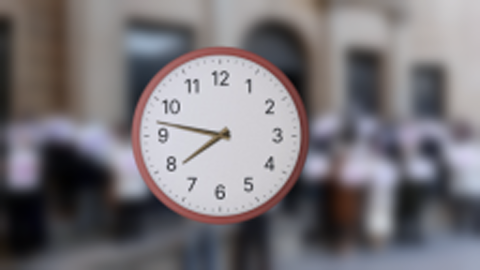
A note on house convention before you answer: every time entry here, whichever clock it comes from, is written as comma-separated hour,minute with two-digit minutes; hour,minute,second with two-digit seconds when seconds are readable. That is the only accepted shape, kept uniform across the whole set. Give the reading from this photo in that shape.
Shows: 7,47
